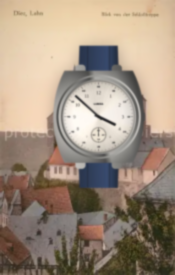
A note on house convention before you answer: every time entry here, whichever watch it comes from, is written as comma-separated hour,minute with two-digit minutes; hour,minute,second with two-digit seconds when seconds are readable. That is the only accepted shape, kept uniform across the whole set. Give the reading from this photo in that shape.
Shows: 3,52
